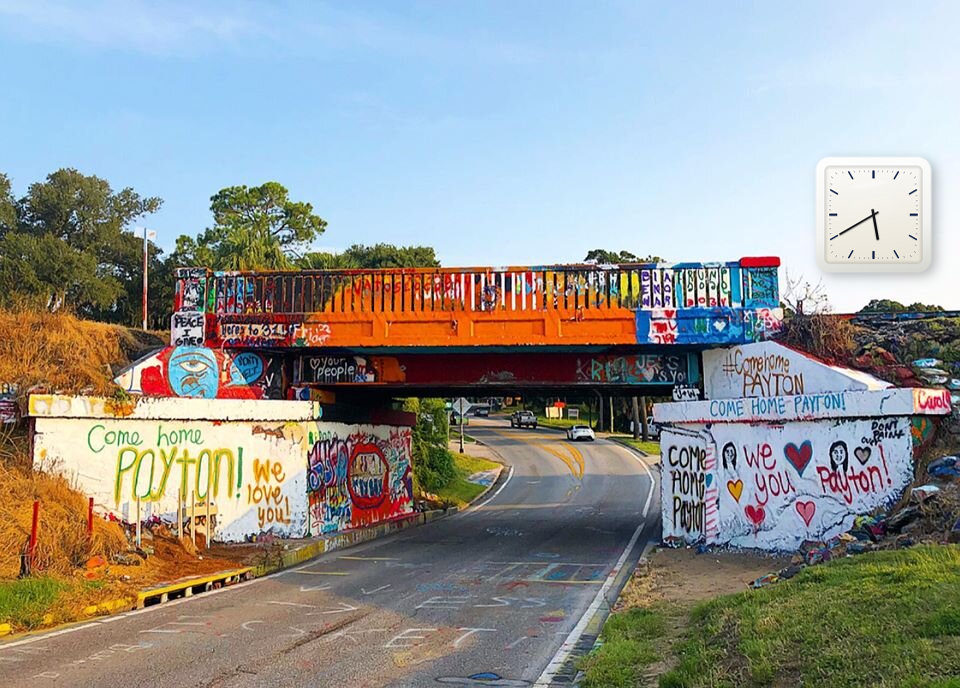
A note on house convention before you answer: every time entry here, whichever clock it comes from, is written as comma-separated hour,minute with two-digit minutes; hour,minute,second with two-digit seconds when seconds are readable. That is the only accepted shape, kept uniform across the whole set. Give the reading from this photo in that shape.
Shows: 5,40
